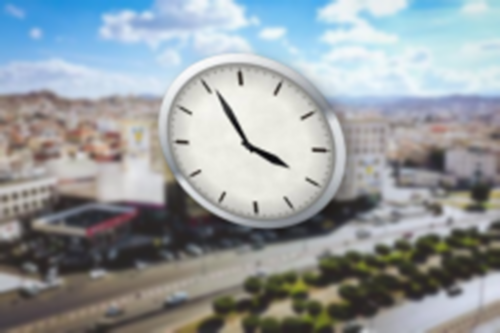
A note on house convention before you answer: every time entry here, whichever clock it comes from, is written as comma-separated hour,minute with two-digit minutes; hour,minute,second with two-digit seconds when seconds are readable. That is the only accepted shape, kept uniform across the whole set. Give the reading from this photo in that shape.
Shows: 3,56
